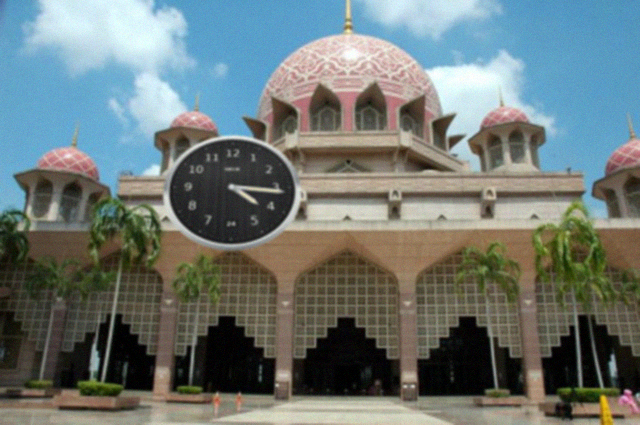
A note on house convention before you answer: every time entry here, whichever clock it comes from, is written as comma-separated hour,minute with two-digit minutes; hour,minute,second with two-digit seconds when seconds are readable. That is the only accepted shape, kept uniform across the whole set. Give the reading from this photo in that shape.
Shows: 4,16
